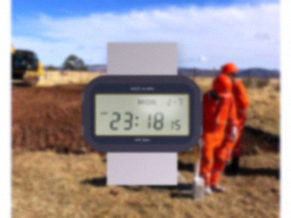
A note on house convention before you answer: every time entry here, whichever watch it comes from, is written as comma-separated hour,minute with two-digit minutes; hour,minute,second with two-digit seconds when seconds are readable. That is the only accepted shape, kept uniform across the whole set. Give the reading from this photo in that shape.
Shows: 23,18
